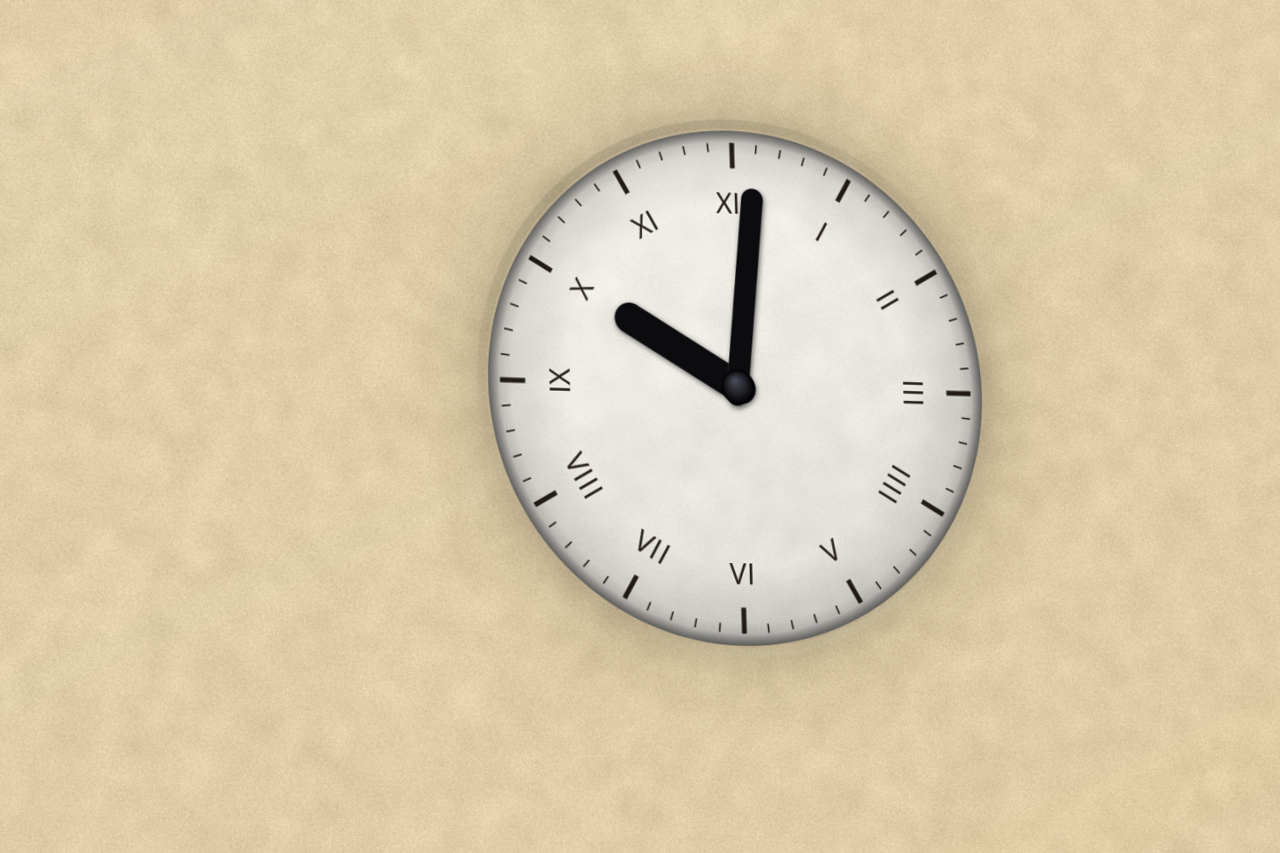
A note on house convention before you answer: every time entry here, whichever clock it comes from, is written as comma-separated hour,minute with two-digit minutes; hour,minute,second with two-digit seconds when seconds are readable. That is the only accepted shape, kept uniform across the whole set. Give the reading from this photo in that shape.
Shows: 10,01
